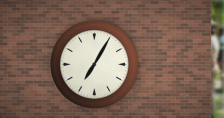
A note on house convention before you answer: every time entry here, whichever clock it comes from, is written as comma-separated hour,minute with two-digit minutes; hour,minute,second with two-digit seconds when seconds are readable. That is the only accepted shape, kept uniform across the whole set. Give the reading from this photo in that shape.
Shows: 7,05
